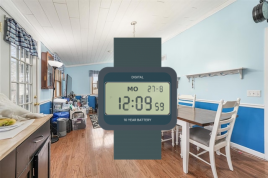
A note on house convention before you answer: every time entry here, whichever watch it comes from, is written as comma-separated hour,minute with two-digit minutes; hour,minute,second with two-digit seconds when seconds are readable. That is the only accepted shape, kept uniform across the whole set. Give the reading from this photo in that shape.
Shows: 12,09,59
